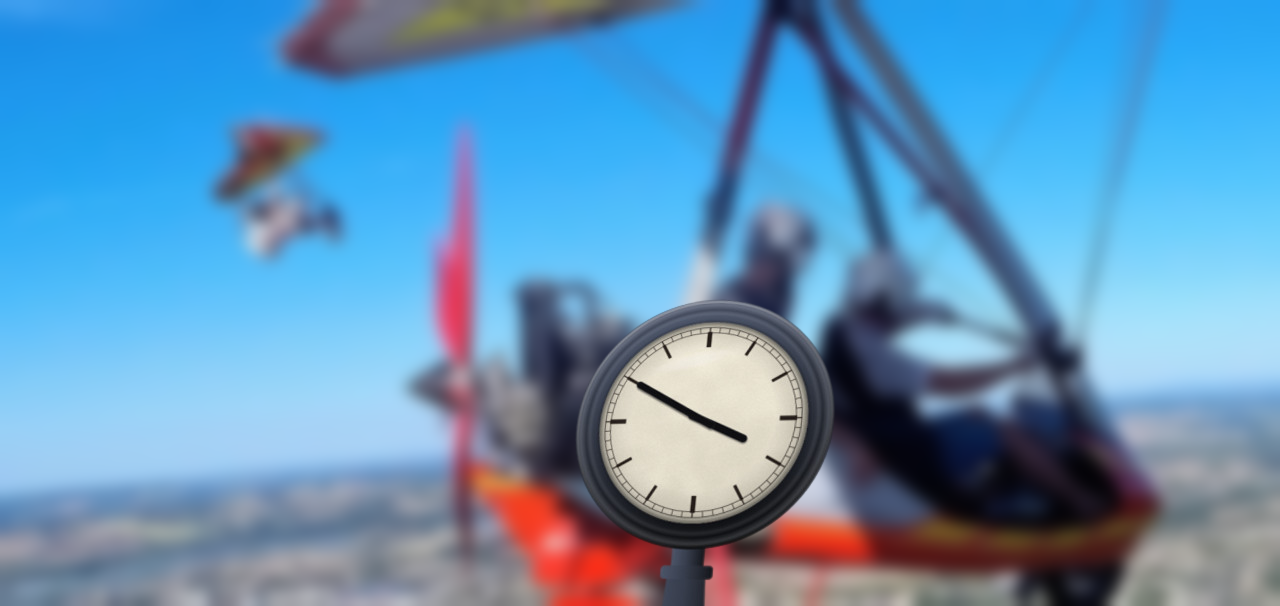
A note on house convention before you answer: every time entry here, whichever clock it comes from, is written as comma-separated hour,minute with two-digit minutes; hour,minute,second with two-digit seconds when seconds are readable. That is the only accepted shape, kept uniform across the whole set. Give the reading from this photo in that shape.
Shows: 3,50
